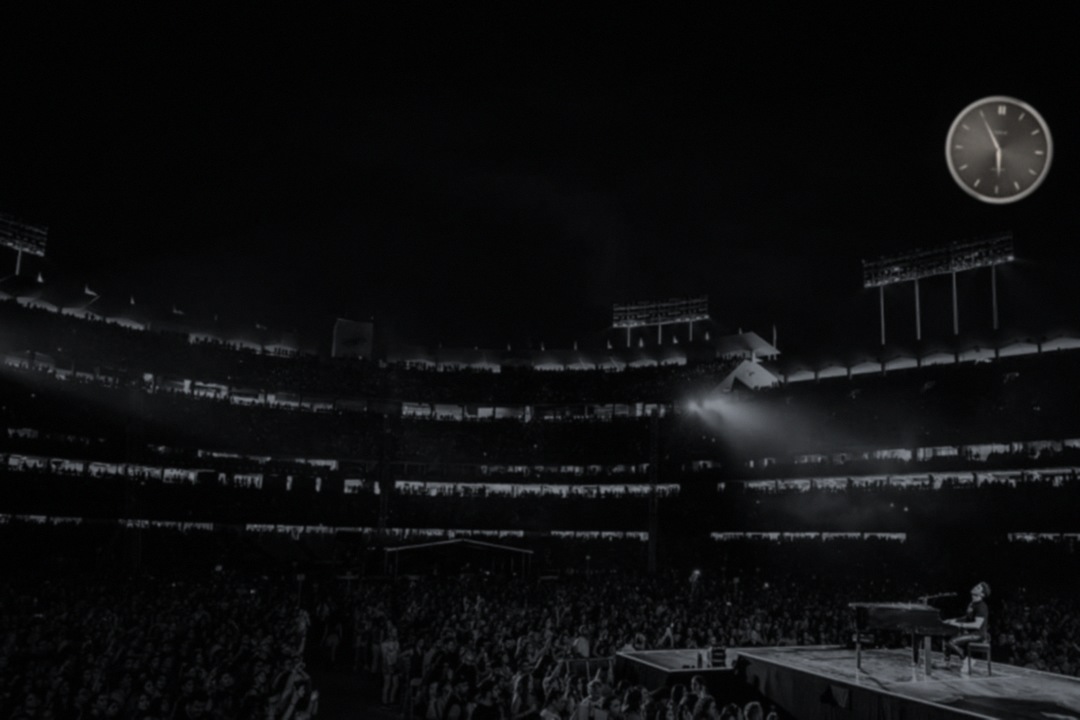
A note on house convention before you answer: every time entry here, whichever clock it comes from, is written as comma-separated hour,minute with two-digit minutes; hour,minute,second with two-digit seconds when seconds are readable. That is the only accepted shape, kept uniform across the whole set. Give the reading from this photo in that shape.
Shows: 5,55
